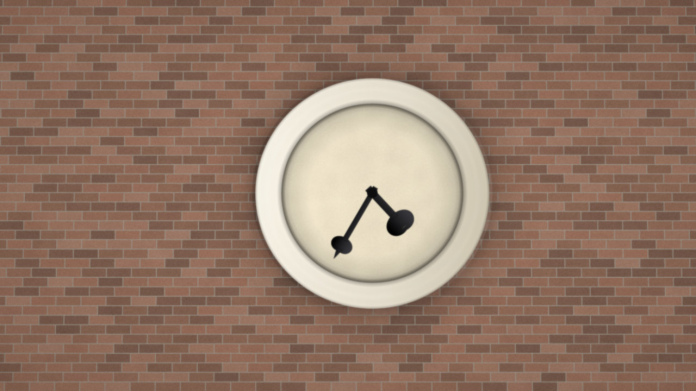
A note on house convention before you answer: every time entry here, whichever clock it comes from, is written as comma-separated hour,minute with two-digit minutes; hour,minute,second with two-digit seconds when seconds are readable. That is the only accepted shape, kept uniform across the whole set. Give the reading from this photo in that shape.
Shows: 4,35
